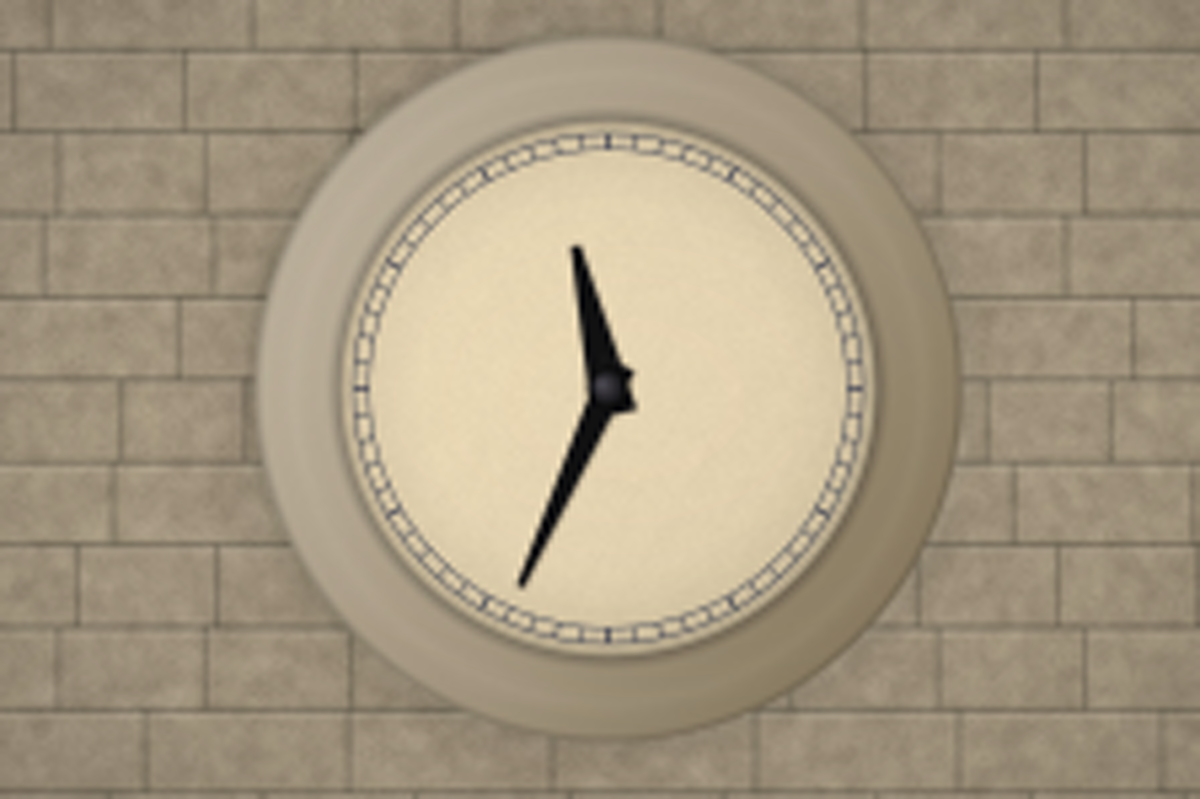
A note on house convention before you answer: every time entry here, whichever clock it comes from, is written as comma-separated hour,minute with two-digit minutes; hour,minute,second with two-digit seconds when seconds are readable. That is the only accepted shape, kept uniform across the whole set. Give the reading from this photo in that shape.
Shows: 11,34
